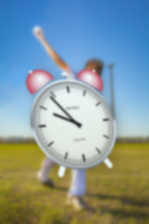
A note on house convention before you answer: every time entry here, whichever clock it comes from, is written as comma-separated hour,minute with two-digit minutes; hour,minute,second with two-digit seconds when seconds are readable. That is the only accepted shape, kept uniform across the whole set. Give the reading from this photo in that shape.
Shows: 9,54
